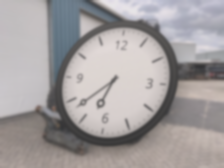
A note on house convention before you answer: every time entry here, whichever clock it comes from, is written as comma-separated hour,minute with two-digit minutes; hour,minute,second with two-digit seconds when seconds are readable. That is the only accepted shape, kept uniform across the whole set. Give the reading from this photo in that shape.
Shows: 6,38
